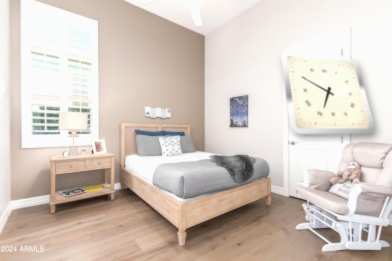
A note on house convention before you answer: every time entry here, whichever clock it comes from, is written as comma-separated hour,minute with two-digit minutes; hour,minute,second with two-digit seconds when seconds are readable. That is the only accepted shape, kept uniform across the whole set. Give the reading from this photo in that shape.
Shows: 6,50
